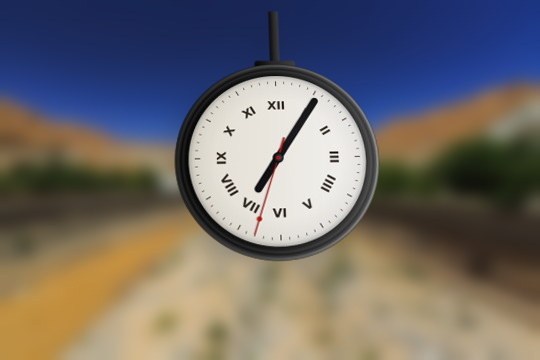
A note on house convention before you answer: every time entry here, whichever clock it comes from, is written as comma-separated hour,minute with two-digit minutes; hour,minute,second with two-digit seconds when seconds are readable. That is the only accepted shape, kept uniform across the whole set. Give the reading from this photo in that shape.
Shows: 7,05,33
